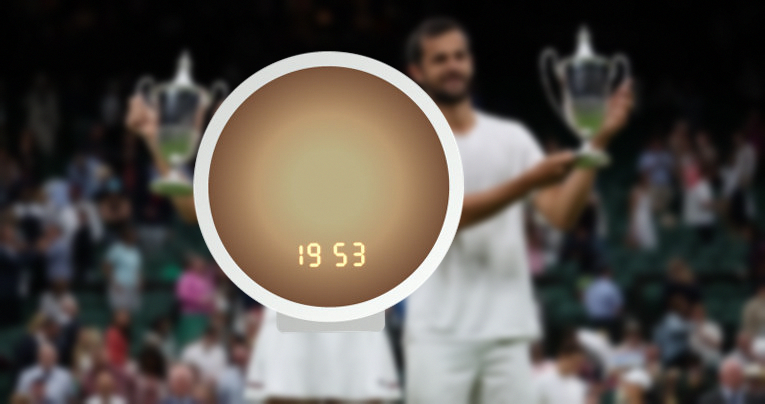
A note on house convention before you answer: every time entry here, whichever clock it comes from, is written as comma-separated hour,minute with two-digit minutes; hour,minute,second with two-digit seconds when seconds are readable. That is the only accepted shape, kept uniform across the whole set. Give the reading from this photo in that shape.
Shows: 19,53
